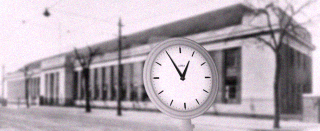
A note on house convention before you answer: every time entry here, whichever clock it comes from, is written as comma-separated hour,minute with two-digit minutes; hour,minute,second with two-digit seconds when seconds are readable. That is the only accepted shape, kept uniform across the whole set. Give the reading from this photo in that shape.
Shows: 12,55
